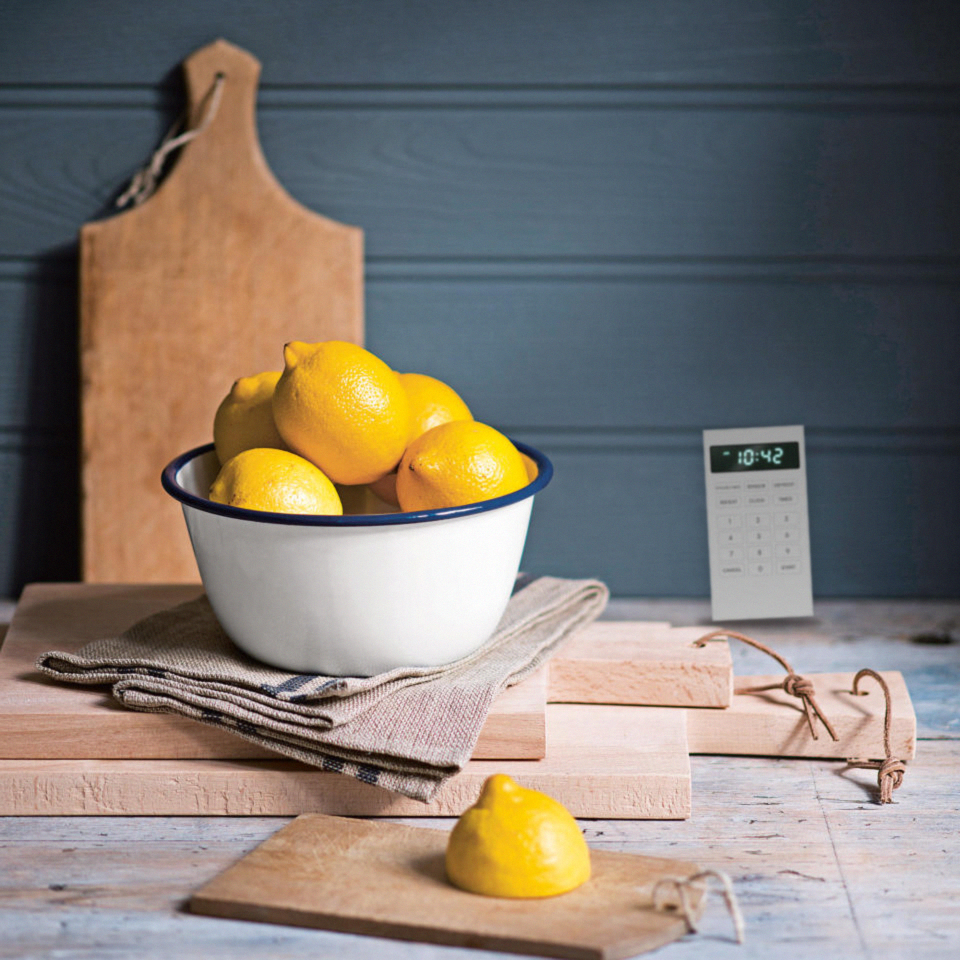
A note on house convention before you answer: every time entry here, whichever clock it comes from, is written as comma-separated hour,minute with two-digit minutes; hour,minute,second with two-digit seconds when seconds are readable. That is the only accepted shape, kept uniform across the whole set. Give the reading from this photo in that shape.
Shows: 10,42
